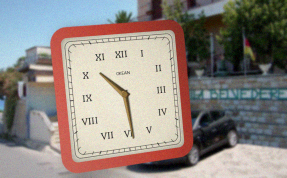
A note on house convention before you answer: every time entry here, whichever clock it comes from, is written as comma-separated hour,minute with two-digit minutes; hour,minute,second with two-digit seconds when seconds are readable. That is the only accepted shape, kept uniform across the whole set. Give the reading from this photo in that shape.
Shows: 10,29
